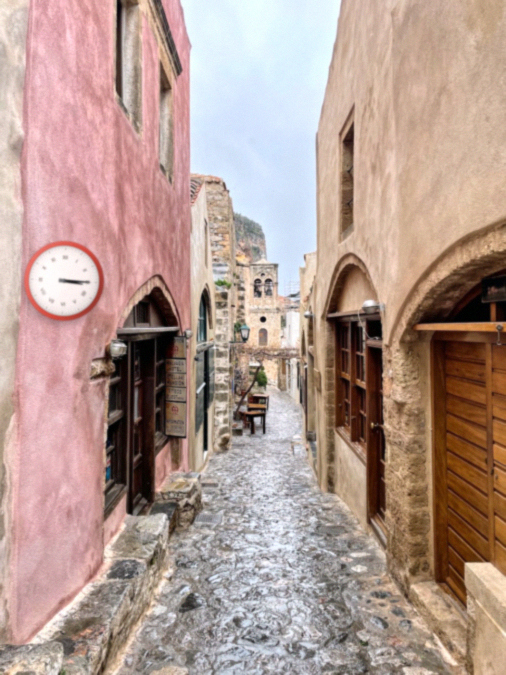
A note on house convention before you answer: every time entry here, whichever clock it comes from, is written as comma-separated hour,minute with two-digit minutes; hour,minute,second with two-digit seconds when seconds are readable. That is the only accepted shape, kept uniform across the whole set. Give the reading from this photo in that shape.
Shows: 3,15
